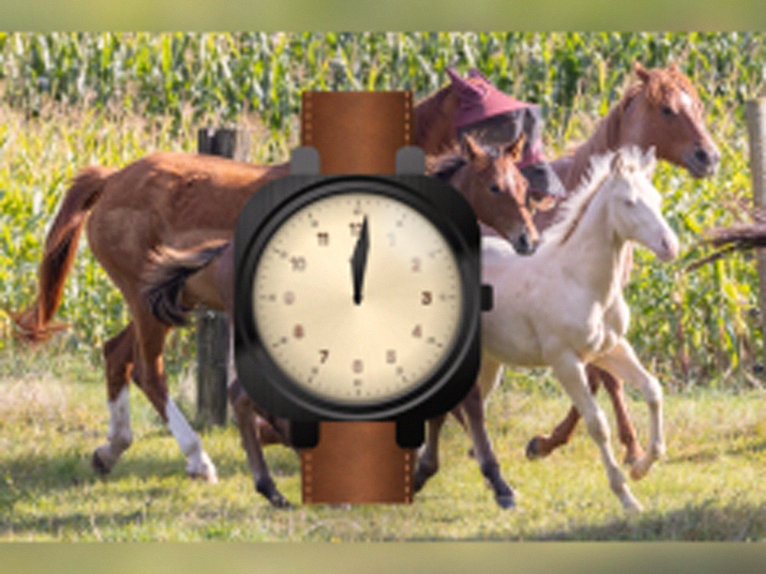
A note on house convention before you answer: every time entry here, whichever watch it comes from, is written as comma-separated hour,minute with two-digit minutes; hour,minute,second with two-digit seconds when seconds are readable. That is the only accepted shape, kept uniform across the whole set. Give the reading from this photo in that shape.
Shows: 12,01
